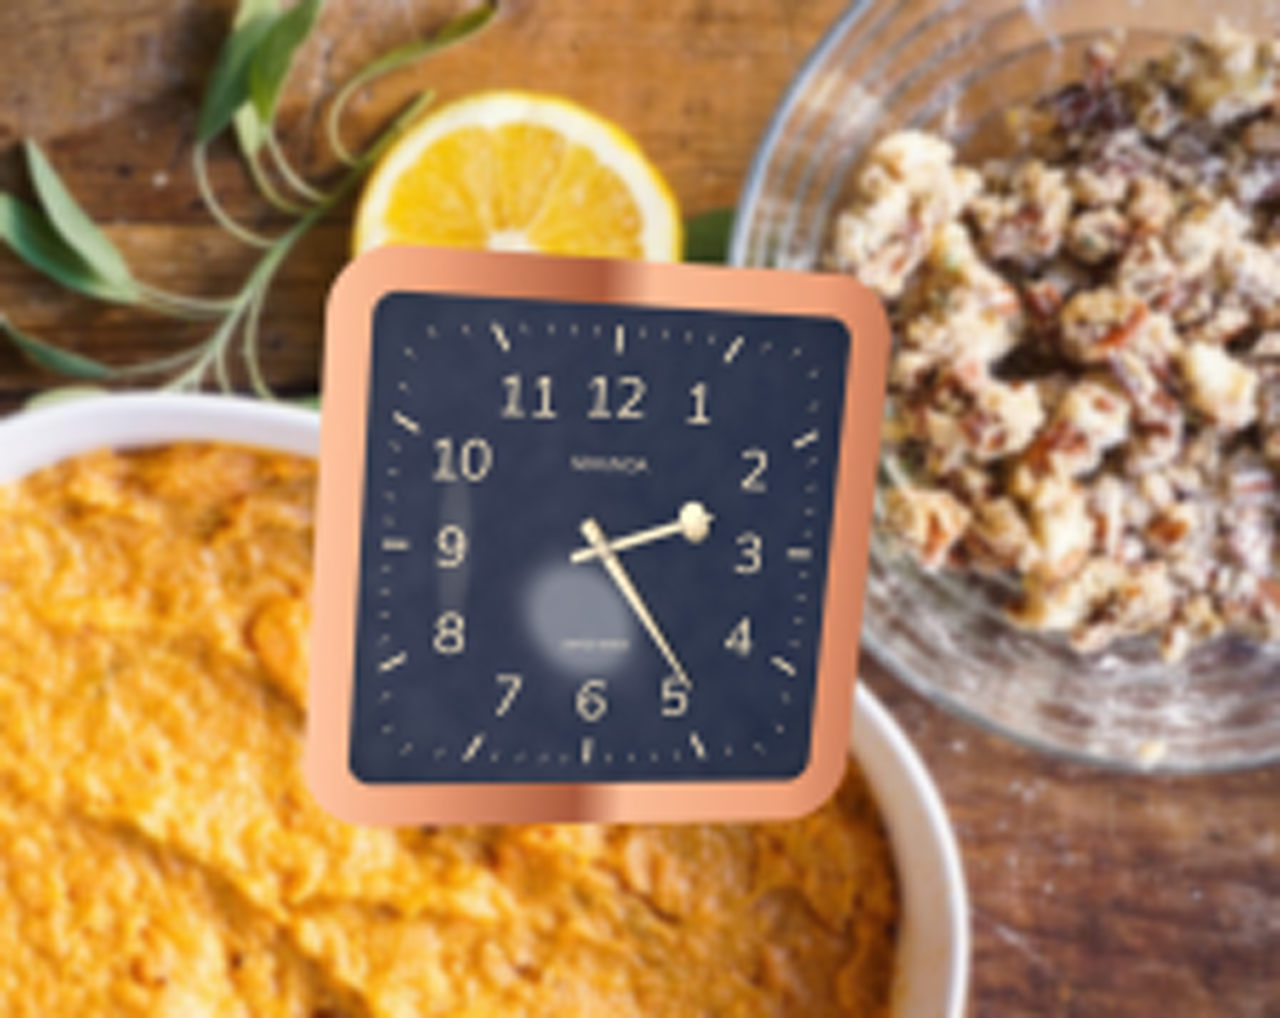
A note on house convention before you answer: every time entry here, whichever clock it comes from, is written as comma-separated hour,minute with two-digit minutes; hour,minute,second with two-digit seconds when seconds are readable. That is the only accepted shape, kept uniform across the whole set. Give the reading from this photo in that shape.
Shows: 2,24
